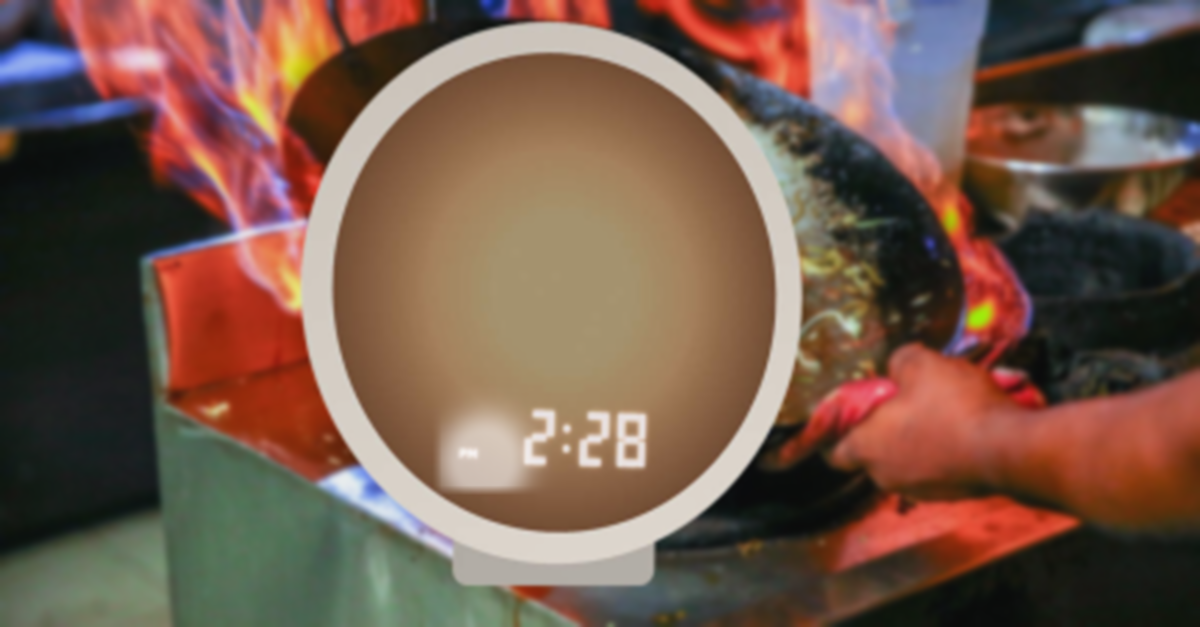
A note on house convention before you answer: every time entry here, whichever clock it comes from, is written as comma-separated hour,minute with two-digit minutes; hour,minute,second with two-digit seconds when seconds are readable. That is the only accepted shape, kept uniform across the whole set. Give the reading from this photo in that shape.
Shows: 2,28
